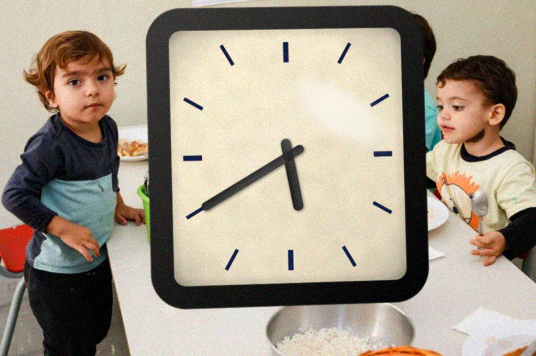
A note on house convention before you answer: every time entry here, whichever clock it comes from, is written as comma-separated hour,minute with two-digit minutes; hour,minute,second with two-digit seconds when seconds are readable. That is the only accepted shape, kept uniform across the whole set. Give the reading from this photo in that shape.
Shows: 5,40
